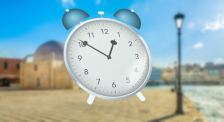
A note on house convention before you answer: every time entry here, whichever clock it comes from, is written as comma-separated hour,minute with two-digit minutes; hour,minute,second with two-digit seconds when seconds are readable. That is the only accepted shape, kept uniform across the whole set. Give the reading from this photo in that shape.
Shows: 12,51
